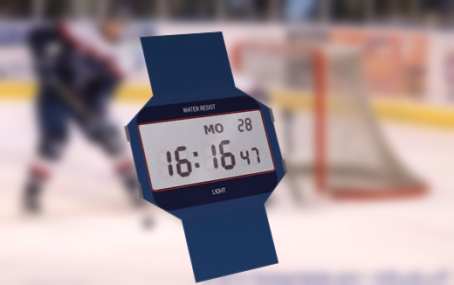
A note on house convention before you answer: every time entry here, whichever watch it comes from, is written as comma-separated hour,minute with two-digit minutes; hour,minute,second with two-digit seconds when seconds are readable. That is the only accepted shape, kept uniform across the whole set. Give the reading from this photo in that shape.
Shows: 16,16,47
